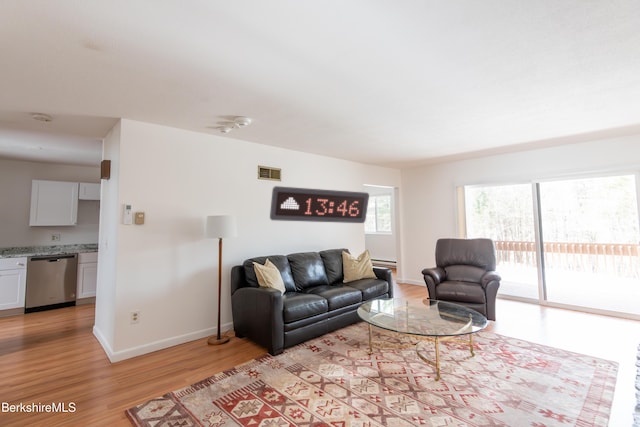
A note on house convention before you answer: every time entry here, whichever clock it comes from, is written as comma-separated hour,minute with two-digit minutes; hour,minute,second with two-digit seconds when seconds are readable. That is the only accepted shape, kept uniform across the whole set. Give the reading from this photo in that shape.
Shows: 13,46
